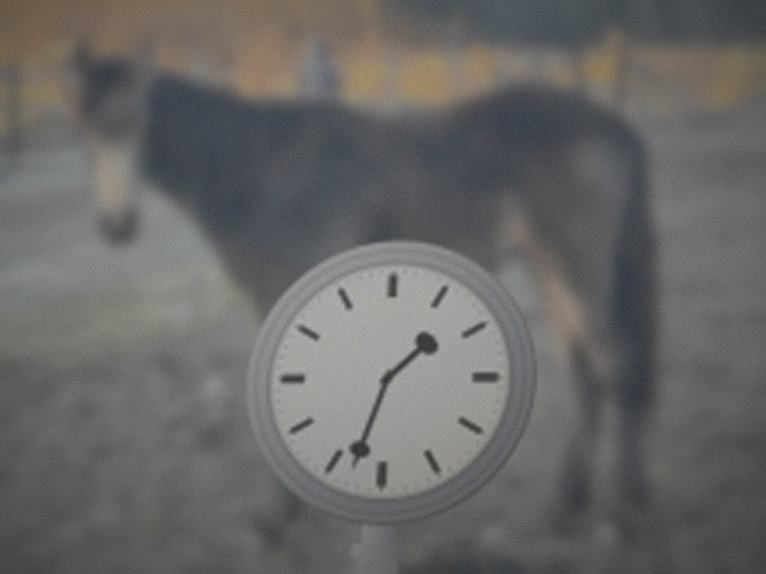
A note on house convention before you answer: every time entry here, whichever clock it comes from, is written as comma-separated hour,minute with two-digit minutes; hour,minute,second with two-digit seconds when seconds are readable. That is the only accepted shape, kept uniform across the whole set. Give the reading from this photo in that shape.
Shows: 1,33
